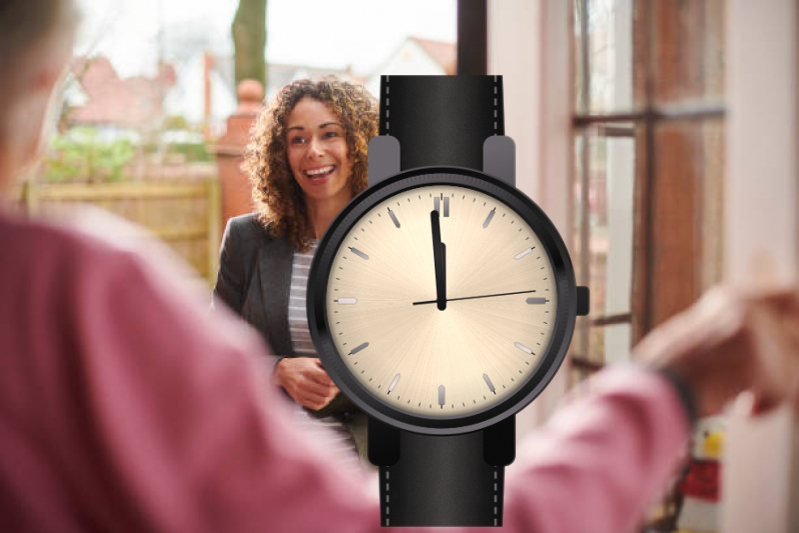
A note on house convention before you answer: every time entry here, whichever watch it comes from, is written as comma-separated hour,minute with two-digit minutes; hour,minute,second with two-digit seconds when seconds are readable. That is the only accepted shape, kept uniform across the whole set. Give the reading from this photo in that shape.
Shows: 11,59,14
